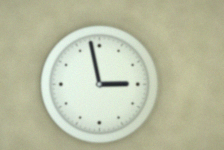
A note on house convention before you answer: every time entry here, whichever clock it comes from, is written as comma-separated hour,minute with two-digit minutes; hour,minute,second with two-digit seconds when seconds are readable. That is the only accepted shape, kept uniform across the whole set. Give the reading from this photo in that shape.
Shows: 2,58
